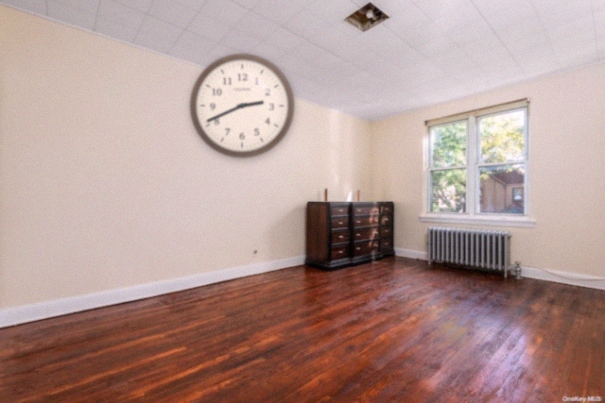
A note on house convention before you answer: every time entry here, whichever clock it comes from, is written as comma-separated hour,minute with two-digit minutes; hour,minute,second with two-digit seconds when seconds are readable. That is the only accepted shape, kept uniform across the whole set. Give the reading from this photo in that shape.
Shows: 2,41
